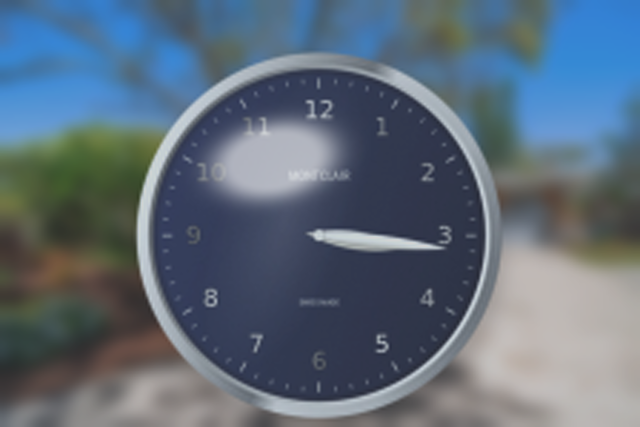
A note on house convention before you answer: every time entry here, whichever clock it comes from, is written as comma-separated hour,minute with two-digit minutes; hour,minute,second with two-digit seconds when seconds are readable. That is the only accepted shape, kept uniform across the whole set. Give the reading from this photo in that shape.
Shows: 3,16
